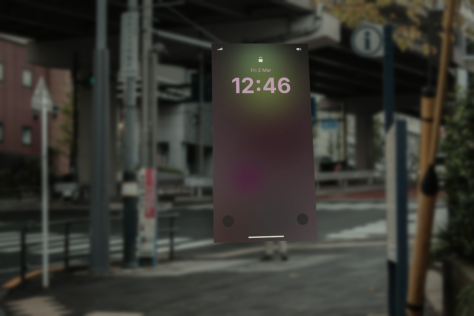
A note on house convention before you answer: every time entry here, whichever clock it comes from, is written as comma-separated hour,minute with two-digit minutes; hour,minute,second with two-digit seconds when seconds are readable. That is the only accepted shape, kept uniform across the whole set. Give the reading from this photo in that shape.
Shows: 12,46
